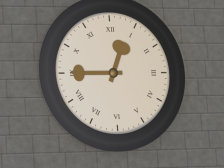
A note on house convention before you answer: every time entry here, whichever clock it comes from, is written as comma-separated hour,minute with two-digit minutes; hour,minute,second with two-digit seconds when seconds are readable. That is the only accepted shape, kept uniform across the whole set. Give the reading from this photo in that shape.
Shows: 12,45
